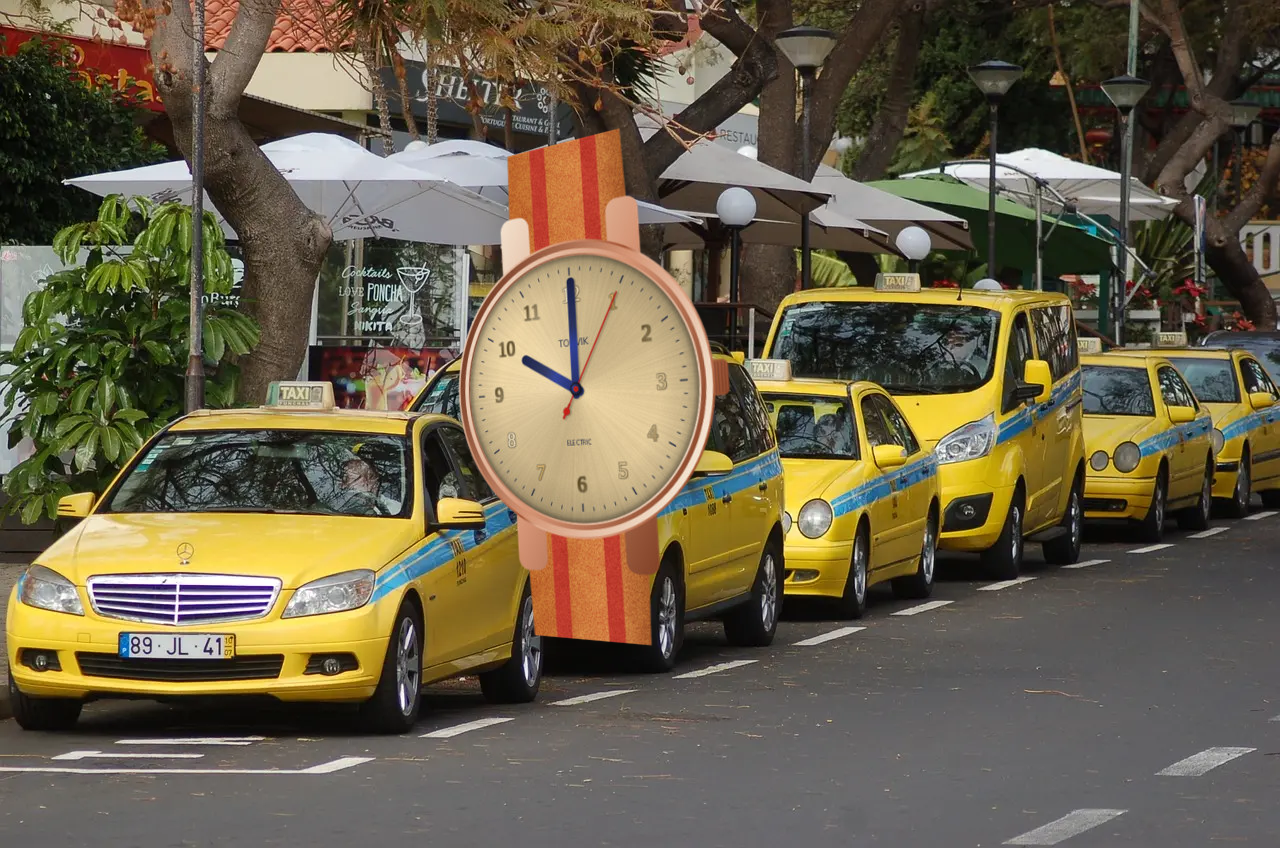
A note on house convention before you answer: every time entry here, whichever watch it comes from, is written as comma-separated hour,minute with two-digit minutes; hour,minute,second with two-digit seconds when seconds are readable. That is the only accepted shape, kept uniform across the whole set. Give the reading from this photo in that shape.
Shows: 10,00,05
